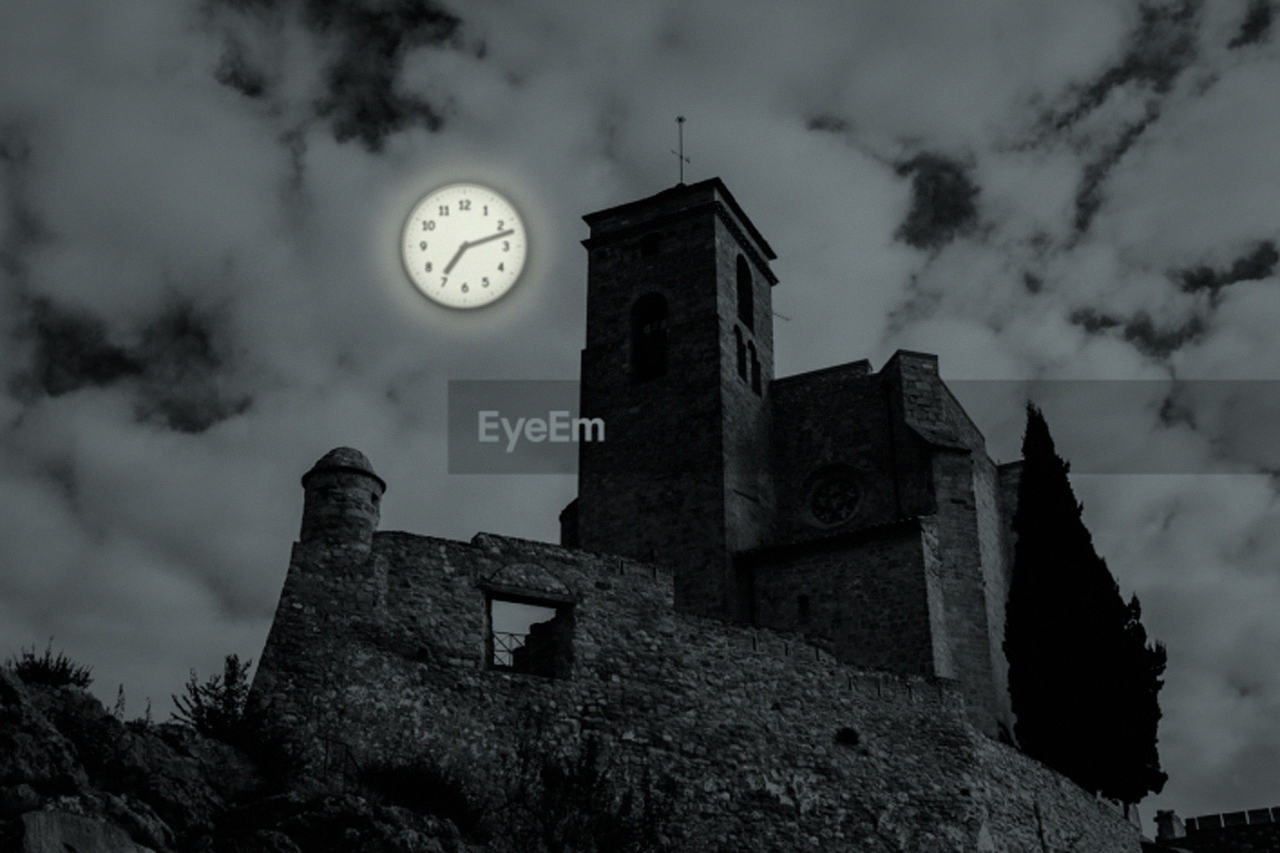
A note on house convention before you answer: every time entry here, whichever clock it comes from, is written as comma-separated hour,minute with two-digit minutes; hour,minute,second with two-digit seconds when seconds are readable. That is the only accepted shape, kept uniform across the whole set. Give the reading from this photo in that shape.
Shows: 7,12
